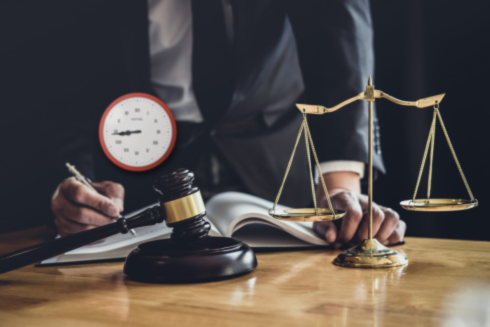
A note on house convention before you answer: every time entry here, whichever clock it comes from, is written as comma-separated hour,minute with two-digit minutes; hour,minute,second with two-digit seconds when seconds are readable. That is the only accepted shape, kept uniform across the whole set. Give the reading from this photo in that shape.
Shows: 8,44
